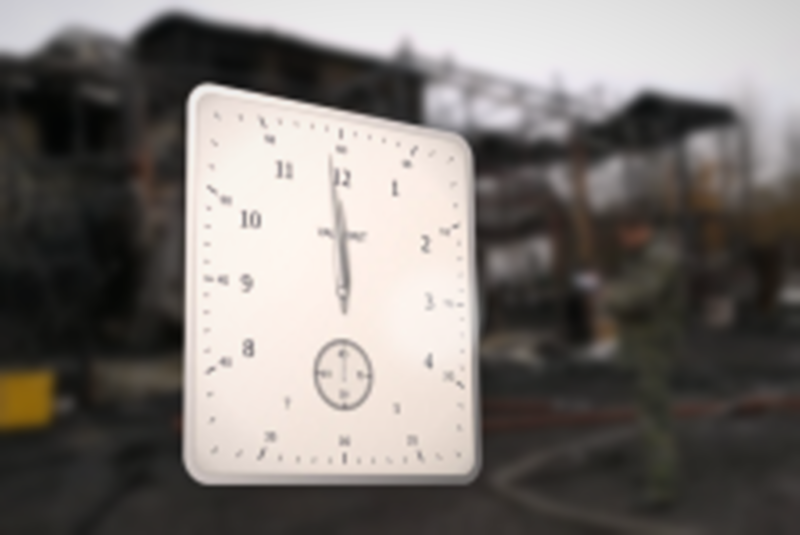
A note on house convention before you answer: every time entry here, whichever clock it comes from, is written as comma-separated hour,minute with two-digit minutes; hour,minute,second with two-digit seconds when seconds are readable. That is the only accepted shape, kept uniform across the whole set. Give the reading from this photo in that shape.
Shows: 11,59
